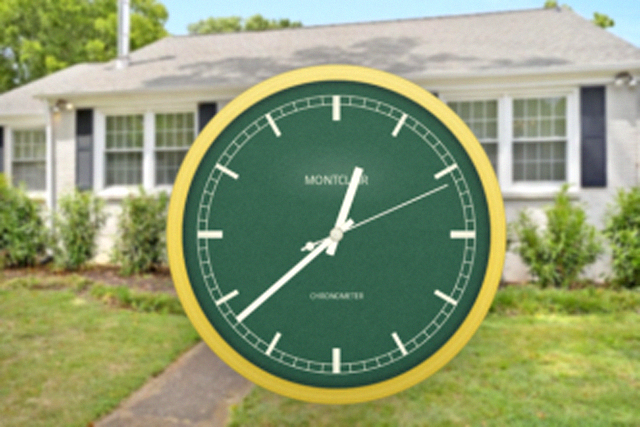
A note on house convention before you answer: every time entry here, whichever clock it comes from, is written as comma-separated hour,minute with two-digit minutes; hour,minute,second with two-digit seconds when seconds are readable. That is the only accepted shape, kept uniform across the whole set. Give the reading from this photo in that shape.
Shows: 12,38,11
